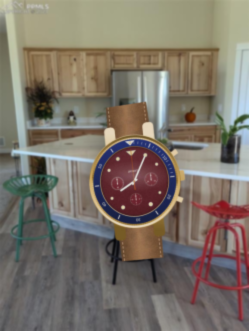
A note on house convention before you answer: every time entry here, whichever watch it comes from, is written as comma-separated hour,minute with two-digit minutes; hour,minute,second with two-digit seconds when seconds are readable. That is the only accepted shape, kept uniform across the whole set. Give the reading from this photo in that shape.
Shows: 8,05
